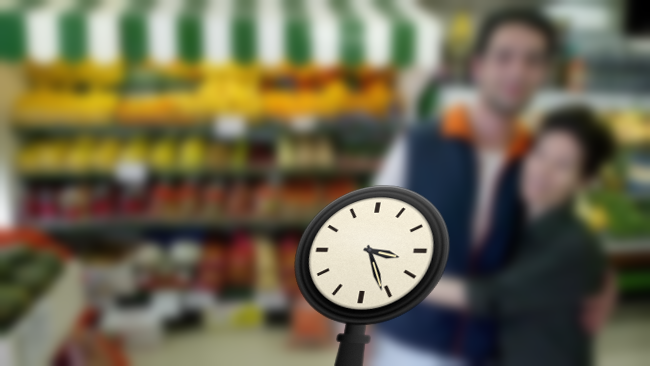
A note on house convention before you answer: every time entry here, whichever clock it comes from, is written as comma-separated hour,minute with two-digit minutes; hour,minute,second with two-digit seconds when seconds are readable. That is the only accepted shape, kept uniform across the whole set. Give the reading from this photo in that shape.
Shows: 3,26
